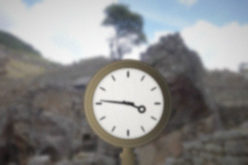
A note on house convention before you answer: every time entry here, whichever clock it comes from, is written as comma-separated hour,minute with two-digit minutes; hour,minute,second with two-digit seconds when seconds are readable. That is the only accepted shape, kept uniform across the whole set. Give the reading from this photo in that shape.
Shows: 3,46
